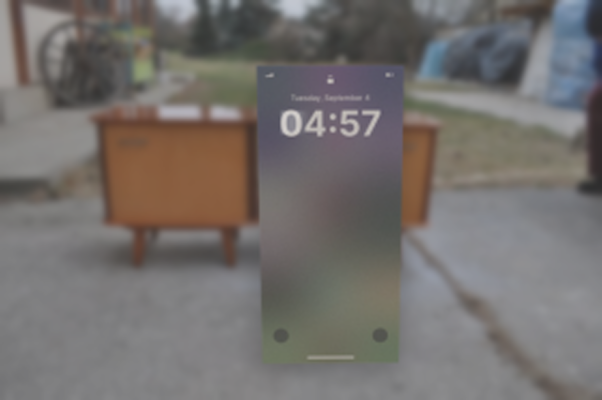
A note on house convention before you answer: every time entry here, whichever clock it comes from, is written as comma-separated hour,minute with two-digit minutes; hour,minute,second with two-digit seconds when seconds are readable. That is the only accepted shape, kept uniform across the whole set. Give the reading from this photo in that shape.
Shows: 4,57
